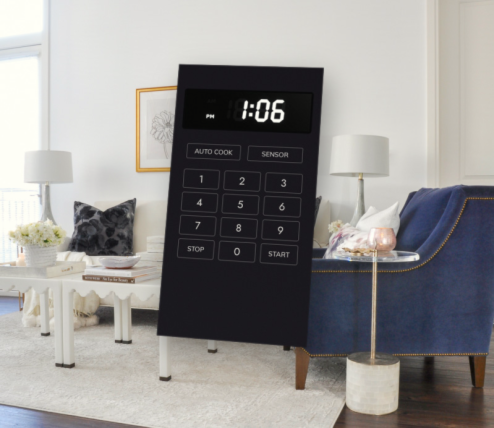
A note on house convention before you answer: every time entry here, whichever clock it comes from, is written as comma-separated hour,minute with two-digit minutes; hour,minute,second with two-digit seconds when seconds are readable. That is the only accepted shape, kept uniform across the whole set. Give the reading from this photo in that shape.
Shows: 1,06
